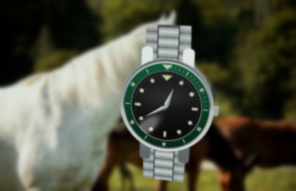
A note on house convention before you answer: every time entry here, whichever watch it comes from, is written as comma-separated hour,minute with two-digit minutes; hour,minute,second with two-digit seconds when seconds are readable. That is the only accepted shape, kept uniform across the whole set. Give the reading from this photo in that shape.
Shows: 12,40
